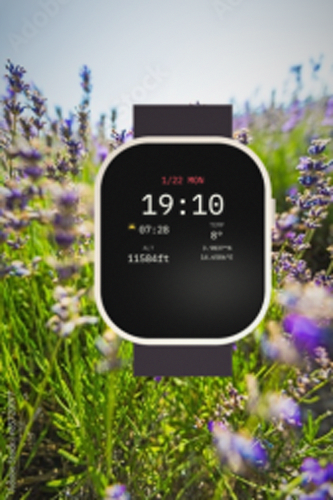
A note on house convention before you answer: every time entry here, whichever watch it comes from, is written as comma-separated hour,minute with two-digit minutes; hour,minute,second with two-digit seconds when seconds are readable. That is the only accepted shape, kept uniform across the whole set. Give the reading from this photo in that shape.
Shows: 19,10
